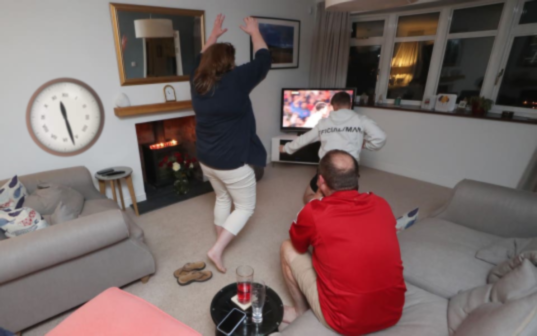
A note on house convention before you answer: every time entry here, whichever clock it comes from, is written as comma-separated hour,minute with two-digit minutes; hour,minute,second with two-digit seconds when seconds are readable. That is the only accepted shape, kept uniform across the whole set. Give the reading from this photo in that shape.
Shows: 11,27
